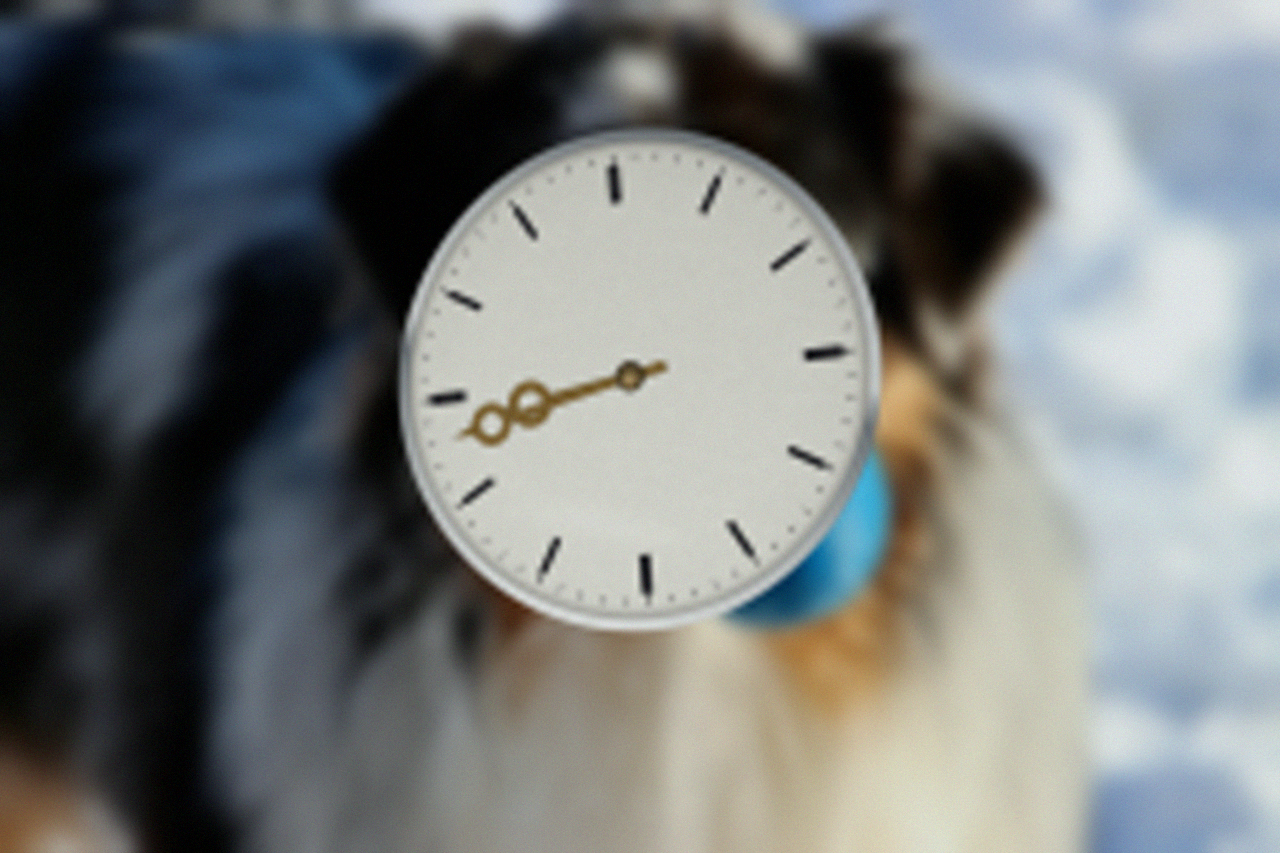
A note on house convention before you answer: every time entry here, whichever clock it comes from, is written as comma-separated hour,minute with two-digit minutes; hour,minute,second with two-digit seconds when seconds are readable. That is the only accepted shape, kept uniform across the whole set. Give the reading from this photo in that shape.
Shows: 8,43
